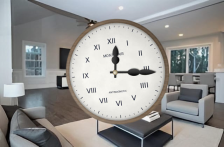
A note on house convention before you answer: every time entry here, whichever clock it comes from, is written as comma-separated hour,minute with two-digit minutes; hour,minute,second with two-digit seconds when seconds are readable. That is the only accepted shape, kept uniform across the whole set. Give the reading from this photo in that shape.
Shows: 12,16
